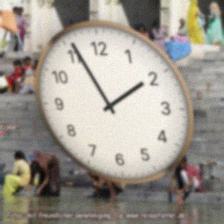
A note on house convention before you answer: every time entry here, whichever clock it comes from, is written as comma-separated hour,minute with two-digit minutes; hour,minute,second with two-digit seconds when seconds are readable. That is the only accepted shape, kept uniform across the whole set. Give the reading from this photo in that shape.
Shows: 1,56
